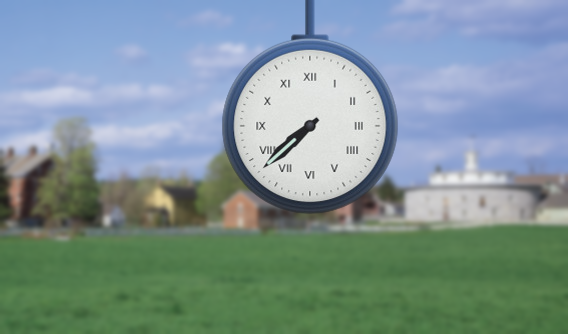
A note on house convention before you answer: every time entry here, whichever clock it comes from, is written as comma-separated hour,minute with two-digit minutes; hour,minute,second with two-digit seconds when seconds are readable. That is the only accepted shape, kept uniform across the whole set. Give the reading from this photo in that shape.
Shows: 7,38
